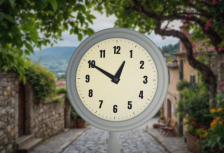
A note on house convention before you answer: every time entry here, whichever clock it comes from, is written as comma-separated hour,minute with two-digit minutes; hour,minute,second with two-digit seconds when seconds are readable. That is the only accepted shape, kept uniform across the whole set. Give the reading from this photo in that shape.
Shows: 12,50
